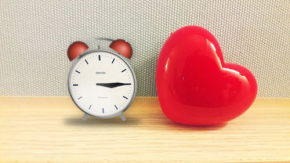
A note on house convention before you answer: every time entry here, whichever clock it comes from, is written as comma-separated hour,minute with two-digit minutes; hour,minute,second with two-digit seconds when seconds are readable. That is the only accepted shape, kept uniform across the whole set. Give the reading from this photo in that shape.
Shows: 3,15
